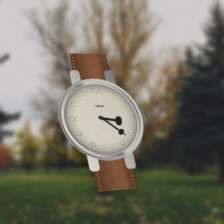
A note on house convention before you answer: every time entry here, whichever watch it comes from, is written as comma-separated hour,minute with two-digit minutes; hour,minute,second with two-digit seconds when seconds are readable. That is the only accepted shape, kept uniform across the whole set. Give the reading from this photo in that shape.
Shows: 3,22
